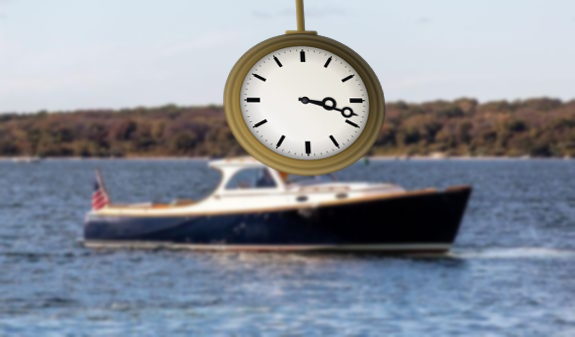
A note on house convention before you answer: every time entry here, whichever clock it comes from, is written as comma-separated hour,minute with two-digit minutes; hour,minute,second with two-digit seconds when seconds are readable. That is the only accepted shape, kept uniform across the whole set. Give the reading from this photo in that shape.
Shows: 3,18
